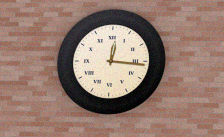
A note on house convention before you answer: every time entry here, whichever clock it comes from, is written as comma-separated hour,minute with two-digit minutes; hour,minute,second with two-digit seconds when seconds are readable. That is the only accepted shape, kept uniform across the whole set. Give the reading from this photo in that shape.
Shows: 12,16
